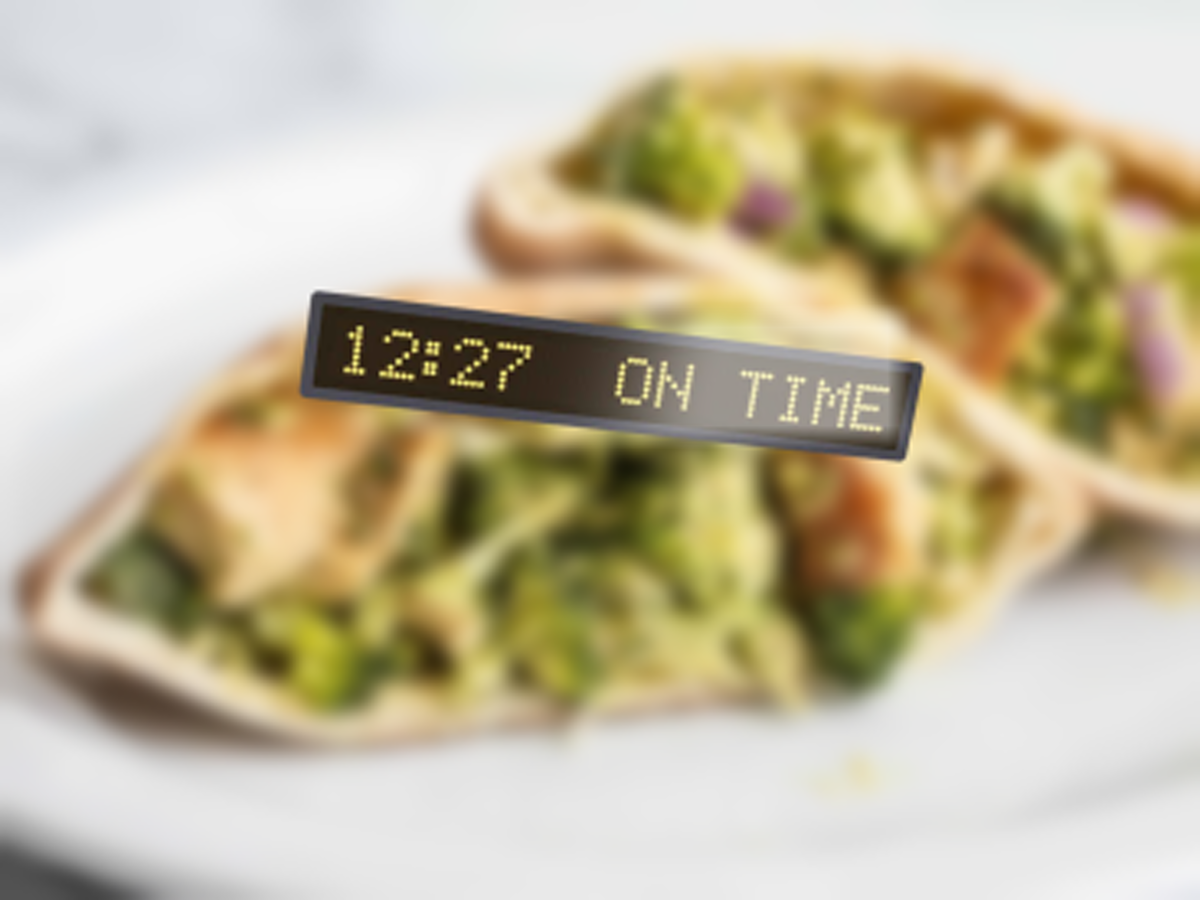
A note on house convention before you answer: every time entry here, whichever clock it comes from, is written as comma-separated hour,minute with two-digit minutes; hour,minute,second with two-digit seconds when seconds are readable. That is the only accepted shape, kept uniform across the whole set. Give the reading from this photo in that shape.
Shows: 12,27
